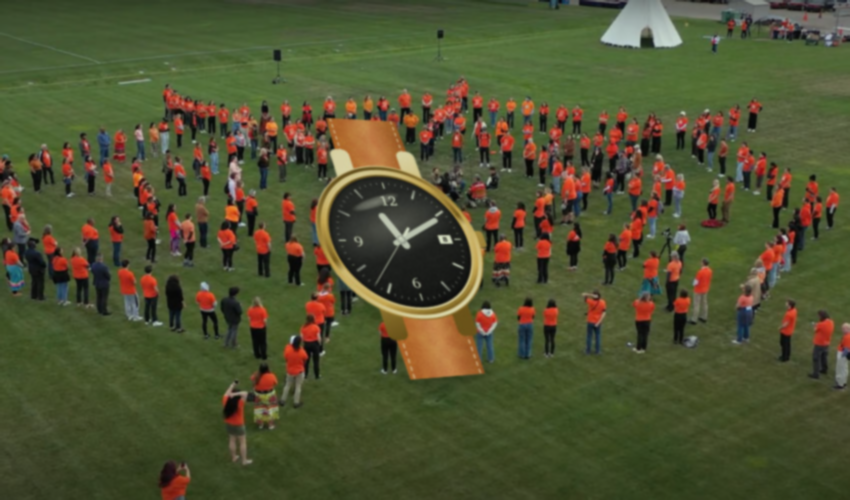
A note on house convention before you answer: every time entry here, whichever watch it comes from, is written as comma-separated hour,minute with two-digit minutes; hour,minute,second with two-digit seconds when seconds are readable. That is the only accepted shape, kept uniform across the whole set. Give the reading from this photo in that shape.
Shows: 11,10,37
